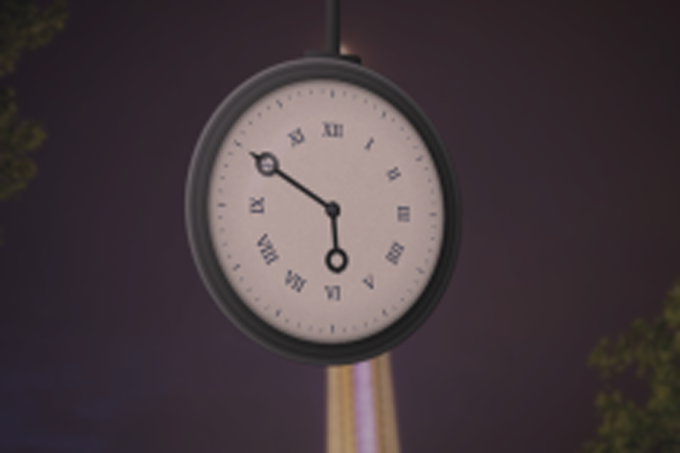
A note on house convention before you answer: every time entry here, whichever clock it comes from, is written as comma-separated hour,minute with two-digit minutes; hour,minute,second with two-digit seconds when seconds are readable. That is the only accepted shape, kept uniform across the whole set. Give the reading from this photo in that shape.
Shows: 5,50
